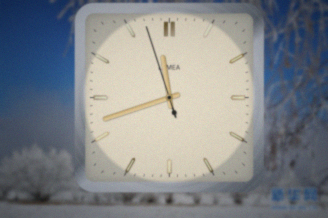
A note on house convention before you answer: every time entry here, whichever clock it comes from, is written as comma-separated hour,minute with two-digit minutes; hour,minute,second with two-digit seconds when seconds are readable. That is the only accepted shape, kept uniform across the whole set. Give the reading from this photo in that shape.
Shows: 11,41,57
